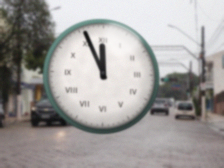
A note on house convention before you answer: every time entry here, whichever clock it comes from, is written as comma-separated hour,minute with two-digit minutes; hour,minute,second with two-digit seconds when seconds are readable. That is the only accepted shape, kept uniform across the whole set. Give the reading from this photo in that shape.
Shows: 11,56
